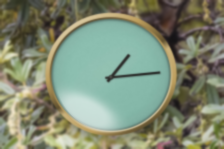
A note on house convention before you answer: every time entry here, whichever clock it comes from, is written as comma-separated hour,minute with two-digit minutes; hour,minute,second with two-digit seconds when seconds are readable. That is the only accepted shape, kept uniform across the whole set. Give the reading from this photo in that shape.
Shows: 1,14
